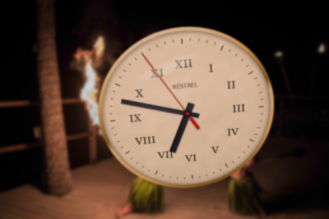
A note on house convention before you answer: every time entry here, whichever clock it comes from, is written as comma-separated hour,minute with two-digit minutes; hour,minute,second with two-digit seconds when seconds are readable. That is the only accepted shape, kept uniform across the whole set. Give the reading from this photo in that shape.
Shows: 6,47,55
